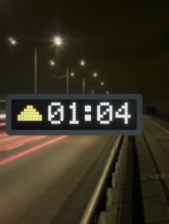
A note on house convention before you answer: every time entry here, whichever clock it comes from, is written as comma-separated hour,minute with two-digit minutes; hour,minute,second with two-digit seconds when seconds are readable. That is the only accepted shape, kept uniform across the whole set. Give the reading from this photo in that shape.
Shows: 1,04
